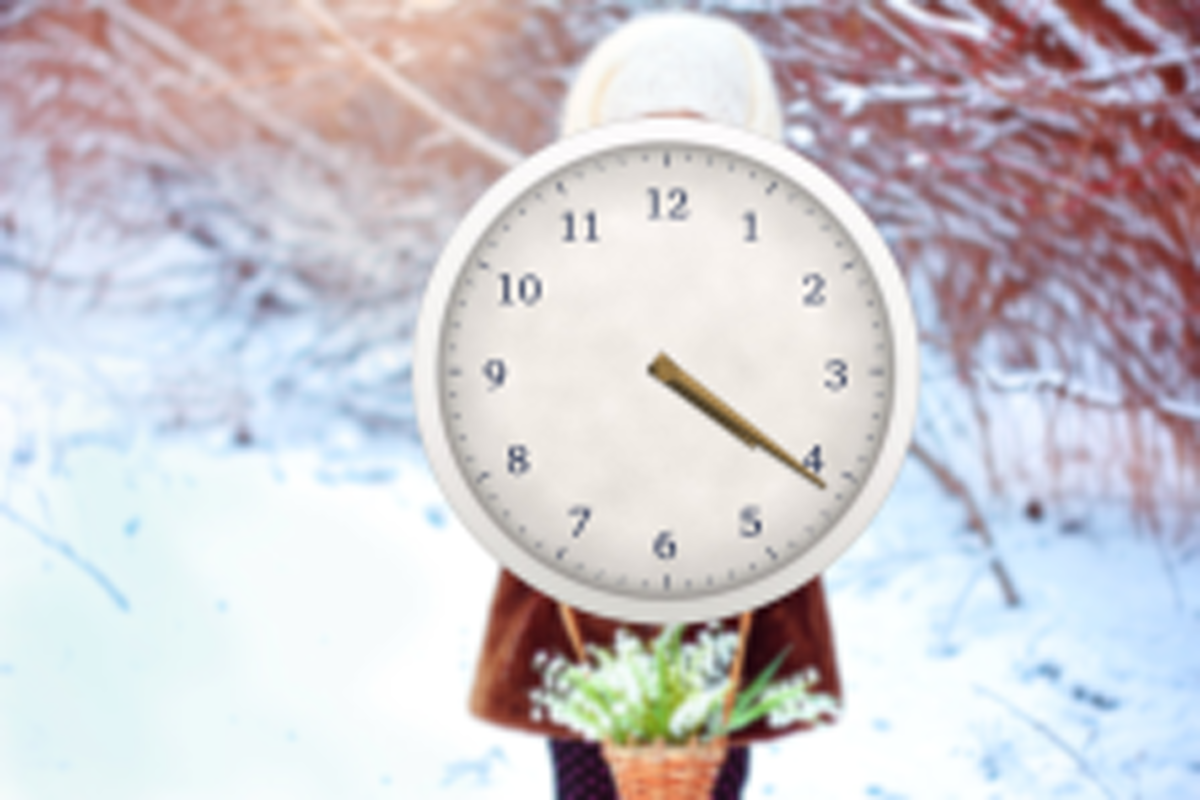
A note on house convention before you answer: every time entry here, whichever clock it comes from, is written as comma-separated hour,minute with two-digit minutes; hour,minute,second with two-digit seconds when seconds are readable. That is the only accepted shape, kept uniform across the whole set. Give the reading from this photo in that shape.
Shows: 4,21
